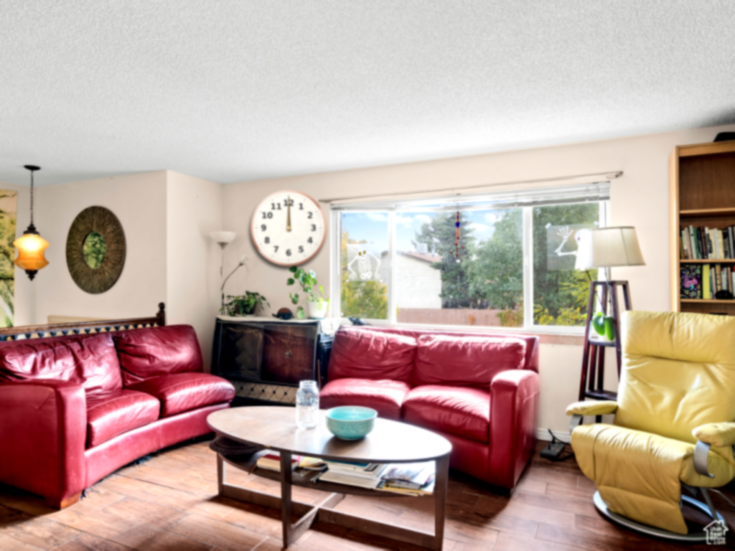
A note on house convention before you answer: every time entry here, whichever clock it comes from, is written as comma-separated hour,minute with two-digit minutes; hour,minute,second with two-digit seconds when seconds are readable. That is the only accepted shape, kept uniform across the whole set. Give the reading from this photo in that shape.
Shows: 12,00
